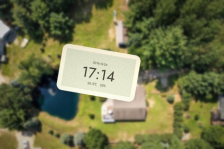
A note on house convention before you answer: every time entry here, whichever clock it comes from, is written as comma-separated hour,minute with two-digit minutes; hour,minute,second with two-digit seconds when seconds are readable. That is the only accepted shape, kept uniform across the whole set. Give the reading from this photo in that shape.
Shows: 17,14
